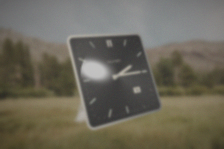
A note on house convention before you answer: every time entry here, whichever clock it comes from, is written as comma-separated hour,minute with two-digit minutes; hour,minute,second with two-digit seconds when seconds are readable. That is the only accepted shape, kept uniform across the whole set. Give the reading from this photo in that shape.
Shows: 2,15
